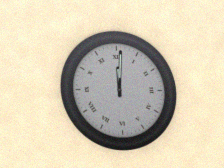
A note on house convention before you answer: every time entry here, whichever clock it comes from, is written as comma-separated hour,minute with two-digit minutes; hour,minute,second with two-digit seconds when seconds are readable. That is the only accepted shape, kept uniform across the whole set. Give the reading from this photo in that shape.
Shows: 12,01
